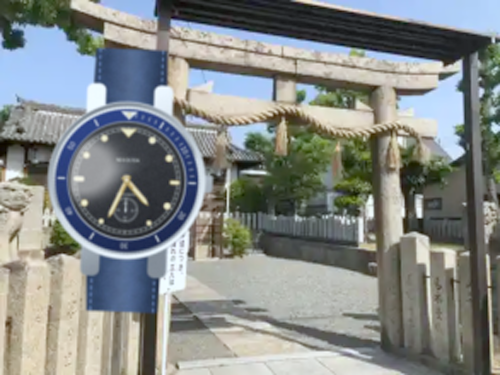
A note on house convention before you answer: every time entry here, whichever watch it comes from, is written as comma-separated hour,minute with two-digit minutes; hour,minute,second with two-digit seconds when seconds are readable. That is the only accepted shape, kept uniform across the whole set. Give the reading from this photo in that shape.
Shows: 4,34
